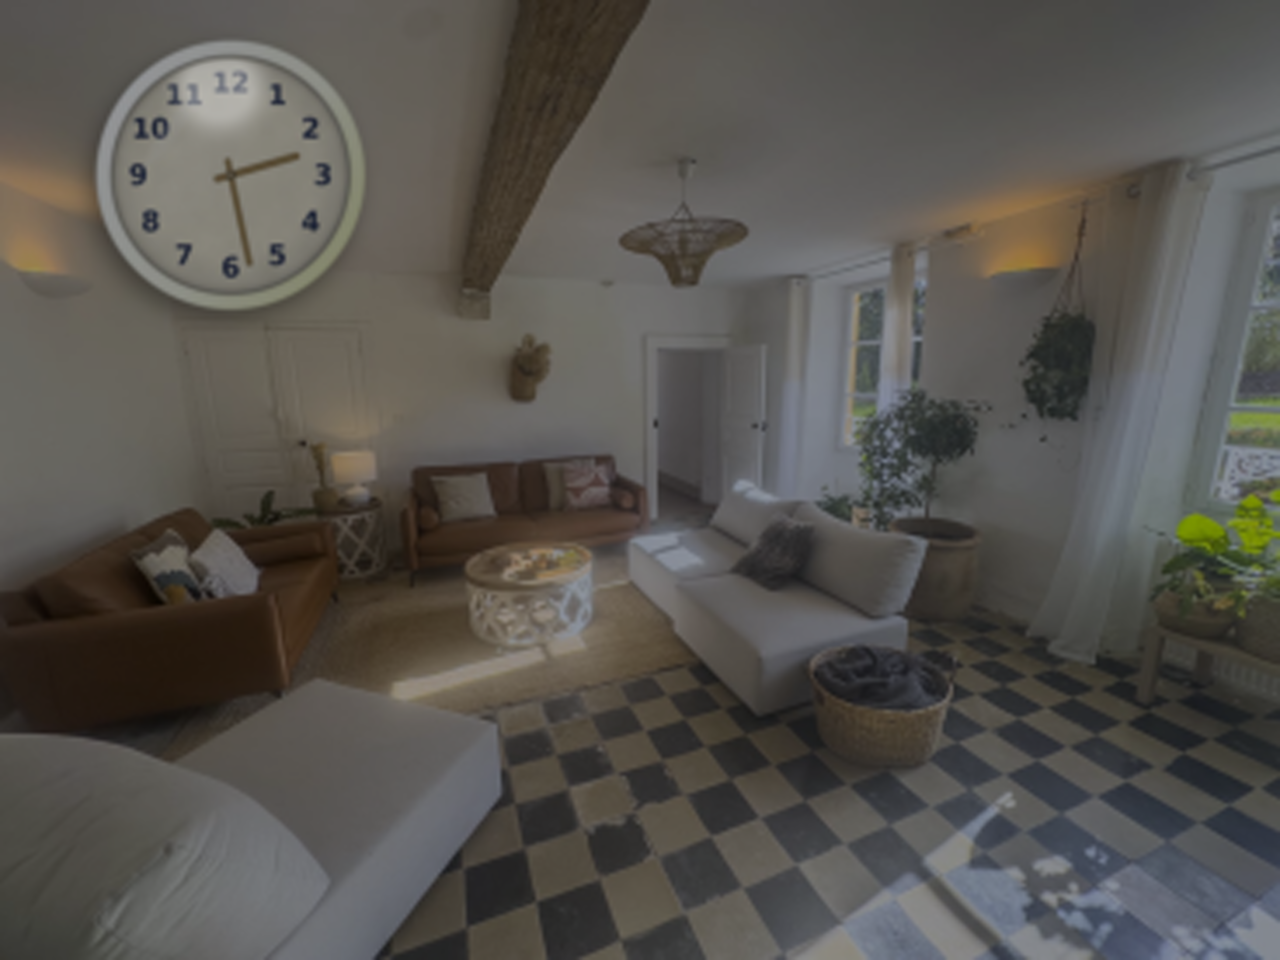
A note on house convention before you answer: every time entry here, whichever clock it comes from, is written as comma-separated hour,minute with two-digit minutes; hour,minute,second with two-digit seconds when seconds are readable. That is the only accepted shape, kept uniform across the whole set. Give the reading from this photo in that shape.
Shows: 2,28
